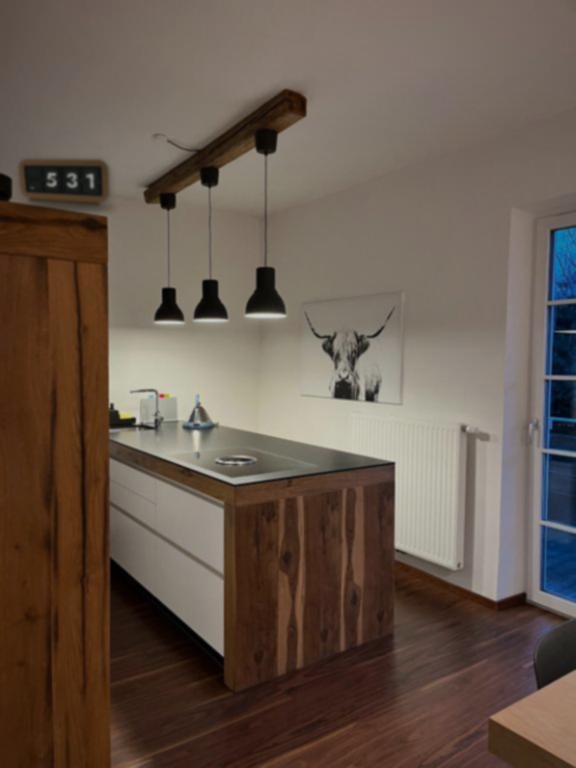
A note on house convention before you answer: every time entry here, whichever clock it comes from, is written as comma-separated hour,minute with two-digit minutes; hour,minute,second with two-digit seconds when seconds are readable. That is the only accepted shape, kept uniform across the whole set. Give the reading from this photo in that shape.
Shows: 5,31
